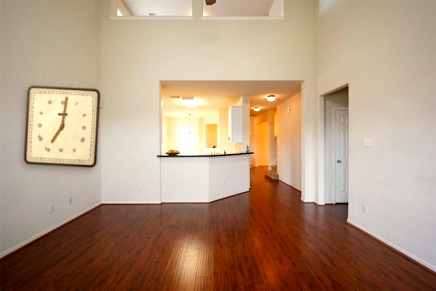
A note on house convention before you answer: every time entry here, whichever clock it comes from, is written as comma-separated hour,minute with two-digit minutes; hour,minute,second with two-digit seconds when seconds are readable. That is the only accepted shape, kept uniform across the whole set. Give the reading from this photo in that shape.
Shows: 7,01
